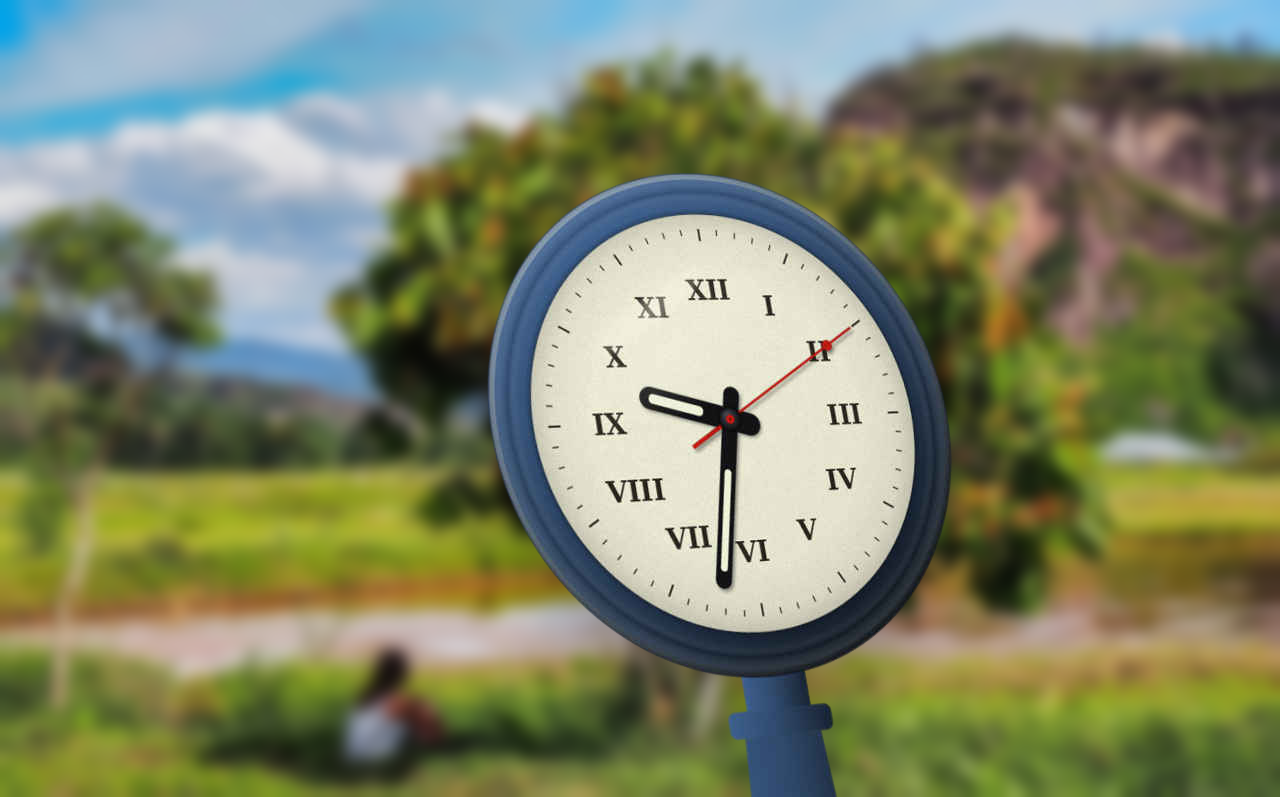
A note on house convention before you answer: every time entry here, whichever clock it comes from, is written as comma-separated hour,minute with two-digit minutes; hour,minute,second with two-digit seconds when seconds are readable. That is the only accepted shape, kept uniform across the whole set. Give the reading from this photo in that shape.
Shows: 9,32,10
